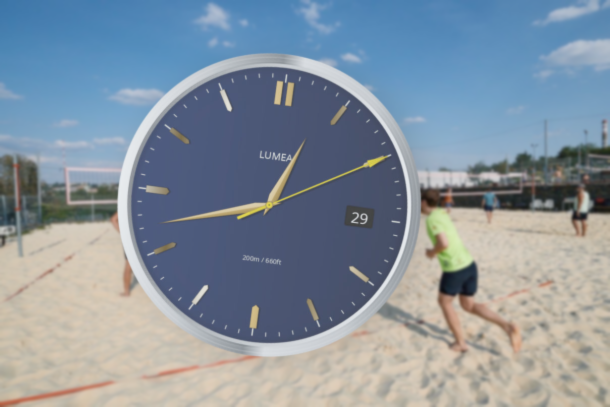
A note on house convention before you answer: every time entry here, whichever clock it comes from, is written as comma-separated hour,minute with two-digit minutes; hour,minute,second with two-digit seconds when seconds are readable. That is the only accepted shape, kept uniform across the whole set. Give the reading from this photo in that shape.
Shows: 12,42,10
